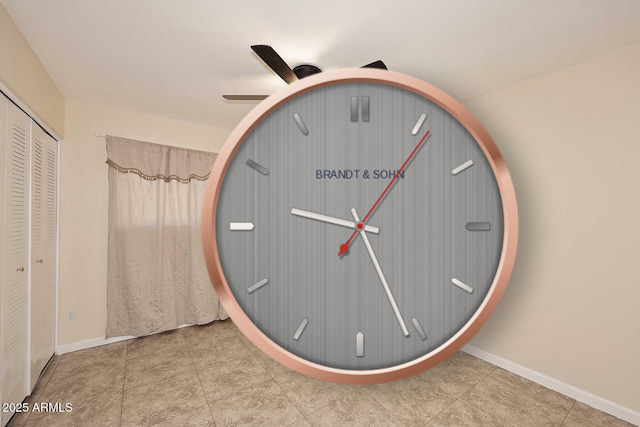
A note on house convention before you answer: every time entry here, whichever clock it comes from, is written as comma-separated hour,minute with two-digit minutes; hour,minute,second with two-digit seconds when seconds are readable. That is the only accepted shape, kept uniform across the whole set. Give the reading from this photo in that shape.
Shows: 9,26,06
